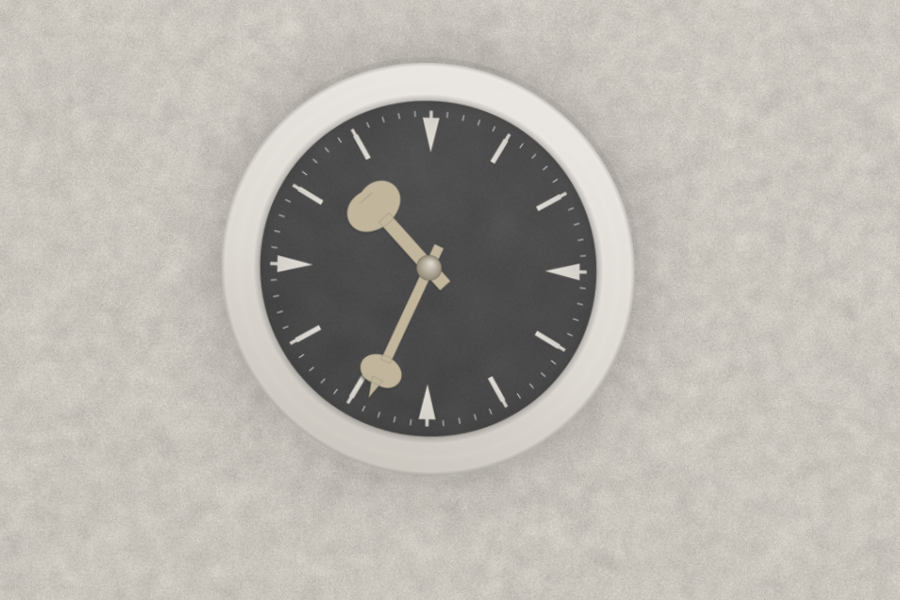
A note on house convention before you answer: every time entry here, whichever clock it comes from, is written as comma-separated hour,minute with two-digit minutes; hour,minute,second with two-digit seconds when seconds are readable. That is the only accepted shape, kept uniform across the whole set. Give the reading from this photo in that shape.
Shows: 10,34
